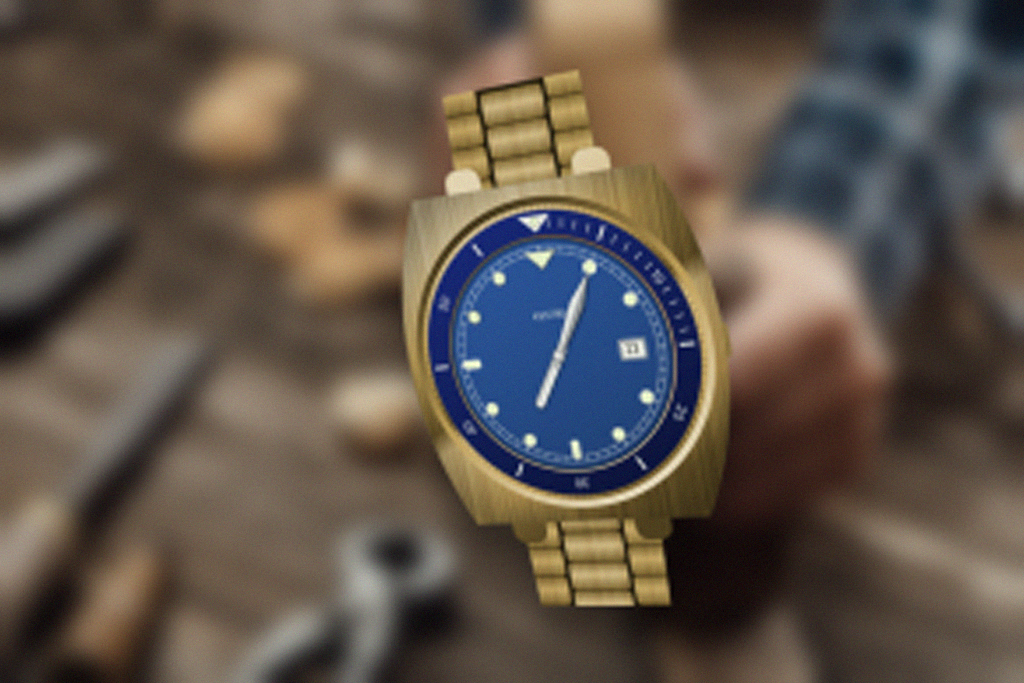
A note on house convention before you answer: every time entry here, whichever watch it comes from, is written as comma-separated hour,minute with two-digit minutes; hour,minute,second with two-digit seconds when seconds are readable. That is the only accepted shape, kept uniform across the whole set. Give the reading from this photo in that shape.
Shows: 7,05
